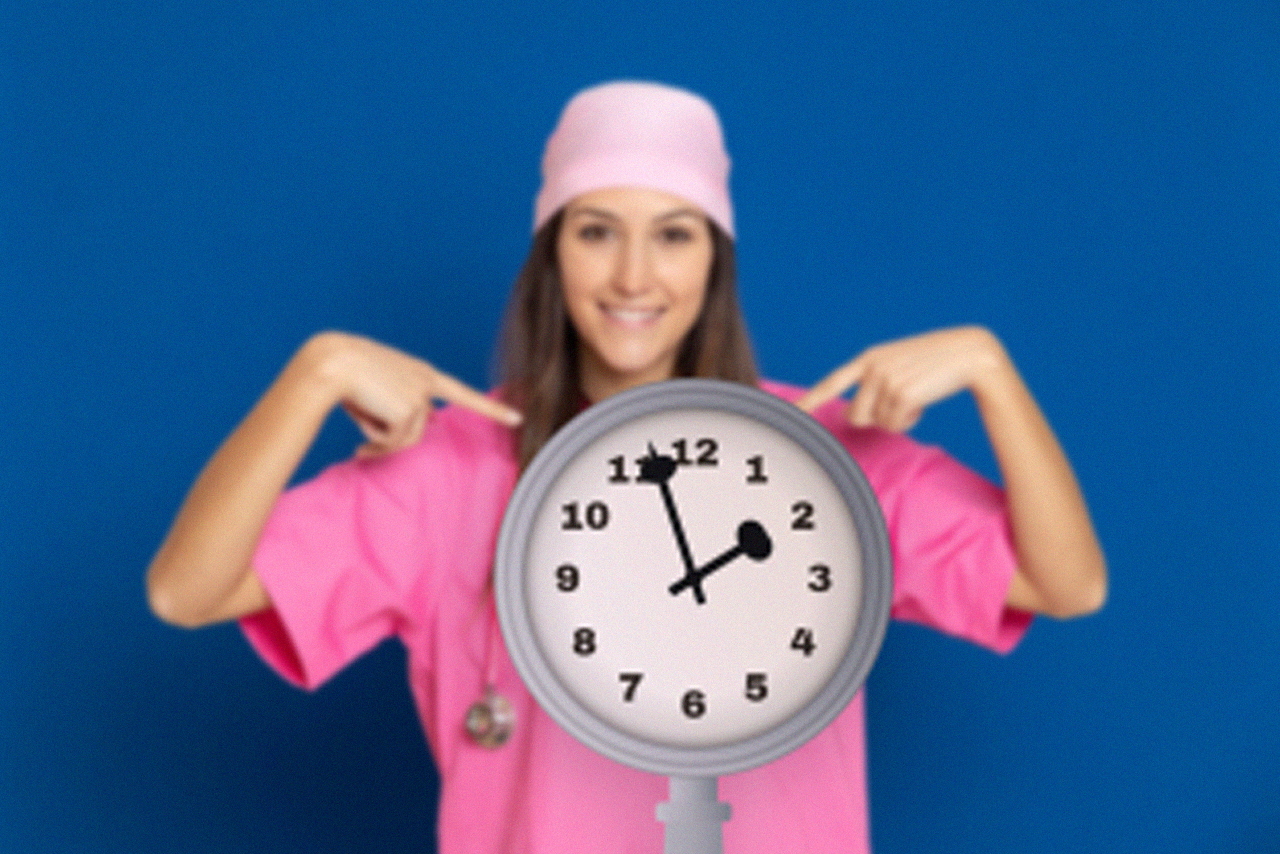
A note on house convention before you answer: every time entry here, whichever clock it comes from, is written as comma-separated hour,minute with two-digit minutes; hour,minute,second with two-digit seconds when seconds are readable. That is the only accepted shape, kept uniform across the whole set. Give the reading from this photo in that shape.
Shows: 1,57
